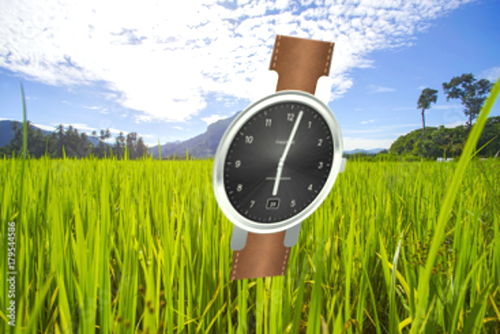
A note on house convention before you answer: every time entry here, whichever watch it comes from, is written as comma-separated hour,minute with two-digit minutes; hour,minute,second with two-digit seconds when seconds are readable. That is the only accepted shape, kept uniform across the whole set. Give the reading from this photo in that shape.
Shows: 6,02
